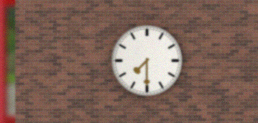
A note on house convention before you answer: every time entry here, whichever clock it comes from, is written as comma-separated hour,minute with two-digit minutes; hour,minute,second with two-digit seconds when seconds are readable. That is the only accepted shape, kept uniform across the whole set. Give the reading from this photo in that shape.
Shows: 7,30
